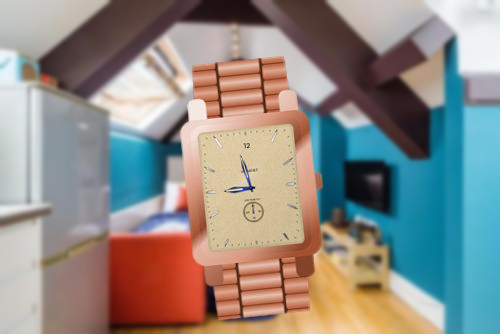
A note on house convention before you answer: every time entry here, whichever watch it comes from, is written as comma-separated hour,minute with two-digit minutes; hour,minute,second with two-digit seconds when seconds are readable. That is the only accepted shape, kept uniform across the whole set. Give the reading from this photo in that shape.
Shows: 8,58
